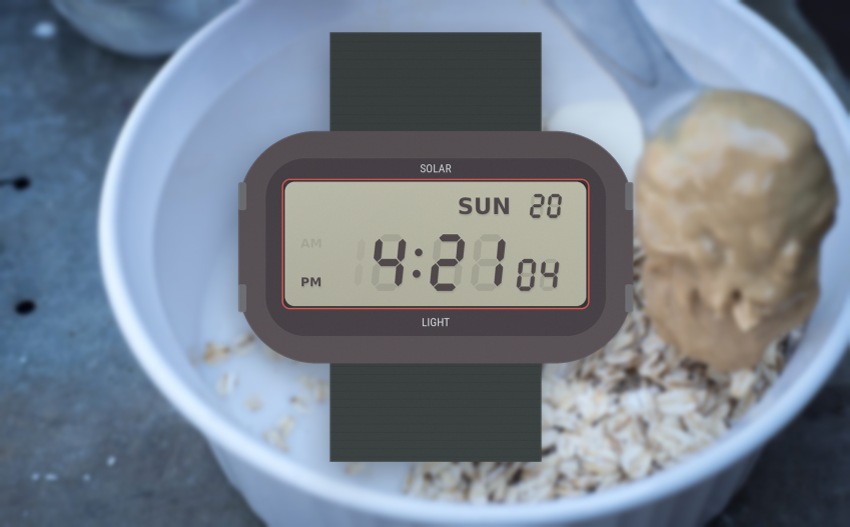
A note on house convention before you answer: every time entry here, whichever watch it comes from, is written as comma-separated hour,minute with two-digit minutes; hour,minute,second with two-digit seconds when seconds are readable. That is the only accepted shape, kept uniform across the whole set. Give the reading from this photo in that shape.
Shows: 4,21,04
